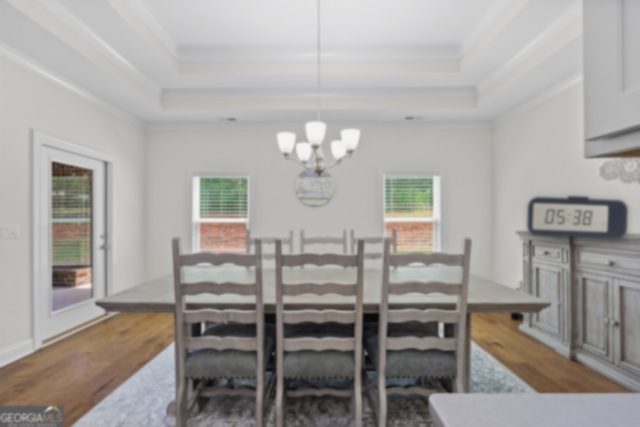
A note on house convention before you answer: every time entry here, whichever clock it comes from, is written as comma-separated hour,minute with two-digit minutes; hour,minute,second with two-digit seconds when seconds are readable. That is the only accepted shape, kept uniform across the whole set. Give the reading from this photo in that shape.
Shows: 5,38
